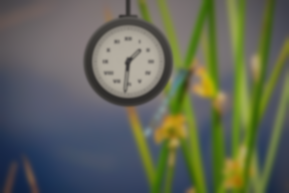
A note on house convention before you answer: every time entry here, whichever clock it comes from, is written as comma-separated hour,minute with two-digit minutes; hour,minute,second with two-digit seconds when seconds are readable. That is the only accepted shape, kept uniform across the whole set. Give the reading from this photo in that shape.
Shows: 1,31
